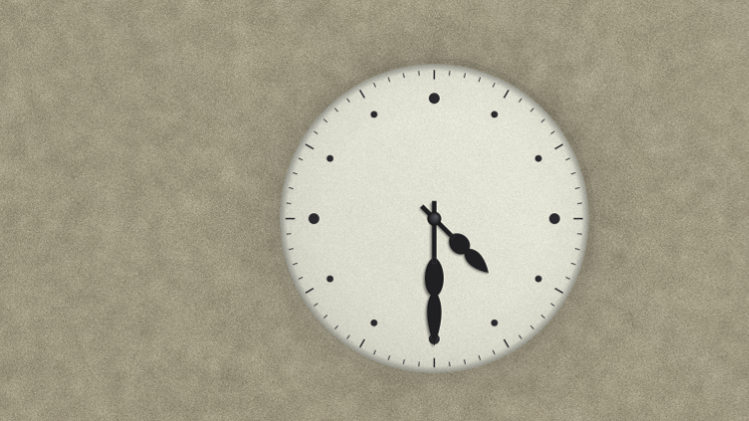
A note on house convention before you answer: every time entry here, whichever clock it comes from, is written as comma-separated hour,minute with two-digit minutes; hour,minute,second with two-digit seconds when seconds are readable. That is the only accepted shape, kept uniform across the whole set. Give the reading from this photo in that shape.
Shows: 4,30
